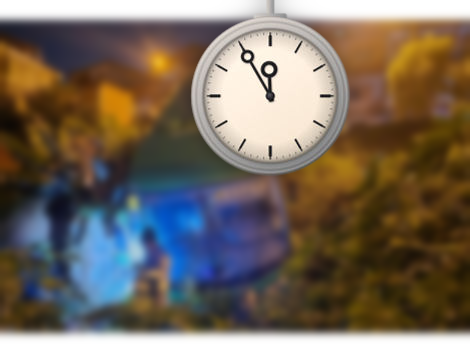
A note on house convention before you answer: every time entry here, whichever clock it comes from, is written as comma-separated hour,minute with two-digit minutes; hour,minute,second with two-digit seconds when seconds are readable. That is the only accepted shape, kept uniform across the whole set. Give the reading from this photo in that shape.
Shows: 11,55
